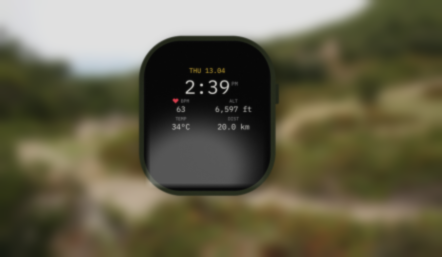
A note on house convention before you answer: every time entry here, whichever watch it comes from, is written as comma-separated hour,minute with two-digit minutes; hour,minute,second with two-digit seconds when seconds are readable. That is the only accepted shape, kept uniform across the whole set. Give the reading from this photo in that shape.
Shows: 2,39
